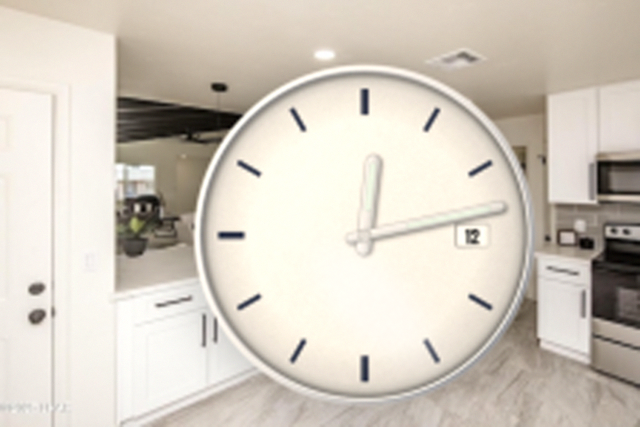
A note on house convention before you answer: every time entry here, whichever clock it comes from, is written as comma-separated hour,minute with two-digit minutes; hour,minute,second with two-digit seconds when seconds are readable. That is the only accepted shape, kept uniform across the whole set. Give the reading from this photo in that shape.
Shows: 12,13
